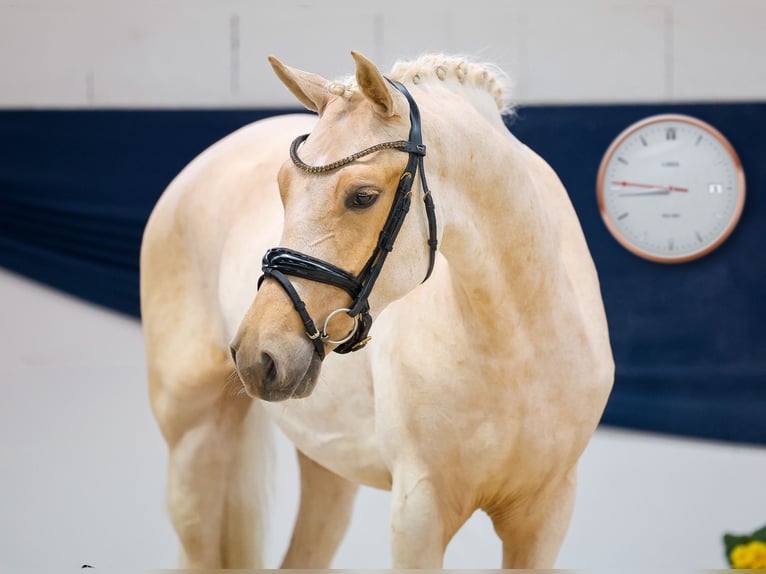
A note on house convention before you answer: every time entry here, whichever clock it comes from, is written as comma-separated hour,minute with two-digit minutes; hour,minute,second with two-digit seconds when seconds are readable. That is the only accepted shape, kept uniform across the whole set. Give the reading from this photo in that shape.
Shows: 8,43,46
